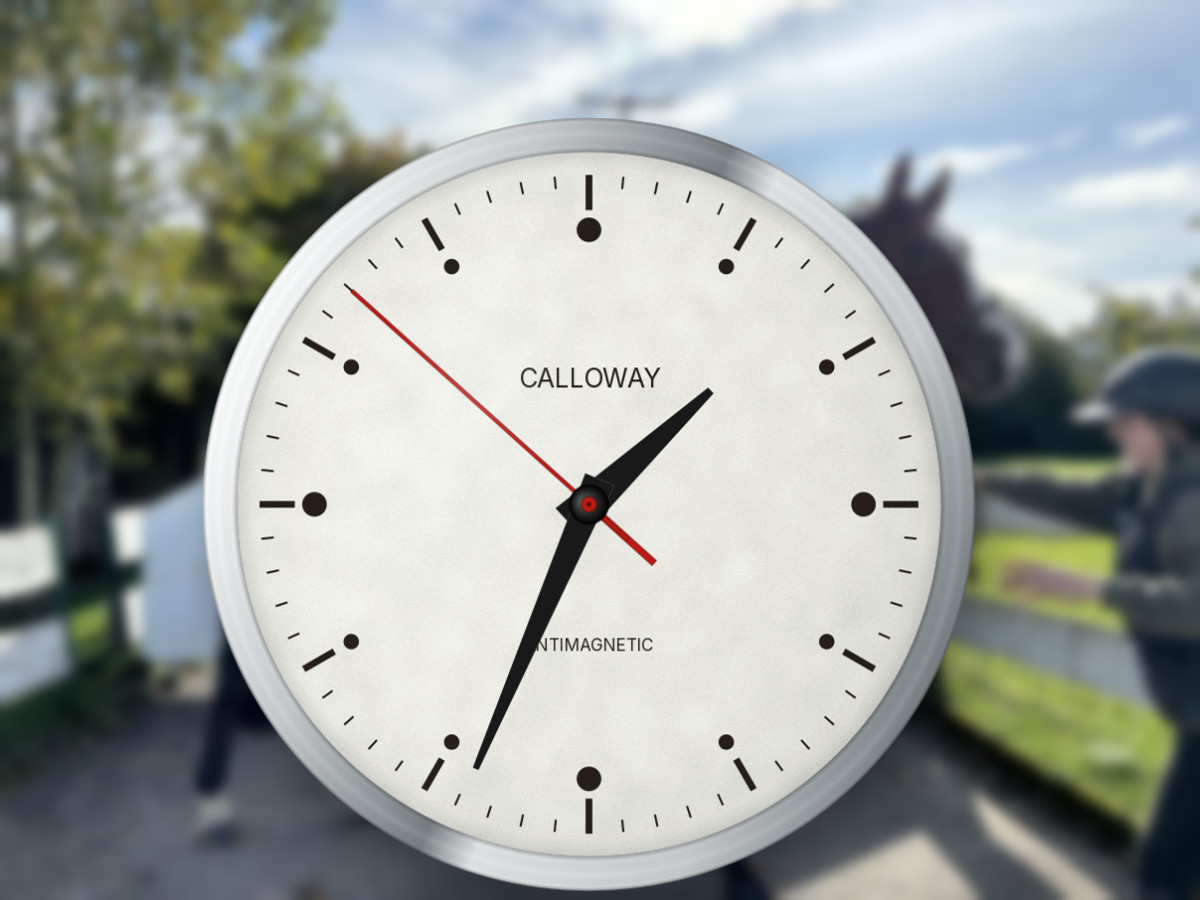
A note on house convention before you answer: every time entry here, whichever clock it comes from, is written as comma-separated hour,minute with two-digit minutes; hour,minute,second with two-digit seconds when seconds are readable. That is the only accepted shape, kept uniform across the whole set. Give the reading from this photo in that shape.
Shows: 1,33,52
